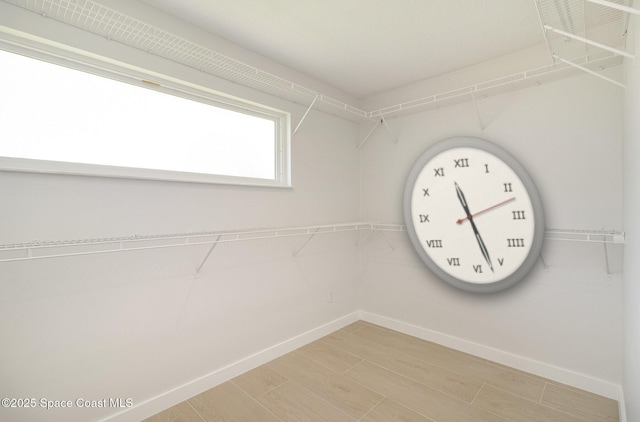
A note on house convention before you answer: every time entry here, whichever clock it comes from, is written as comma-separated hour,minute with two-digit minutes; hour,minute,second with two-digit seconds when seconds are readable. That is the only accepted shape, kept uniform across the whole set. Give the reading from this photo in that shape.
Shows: 11,27,12
